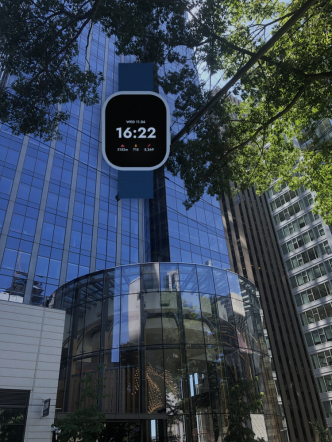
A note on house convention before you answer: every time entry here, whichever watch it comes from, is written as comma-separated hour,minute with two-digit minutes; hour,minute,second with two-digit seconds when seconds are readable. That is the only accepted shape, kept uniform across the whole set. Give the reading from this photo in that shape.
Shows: 16,22
